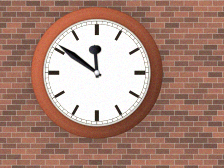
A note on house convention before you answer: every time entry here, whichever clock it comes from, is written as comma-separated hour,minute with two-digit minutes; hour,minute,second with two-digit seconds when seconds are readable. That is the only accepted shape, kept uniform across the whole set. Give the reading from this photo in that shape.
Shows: 11,51
